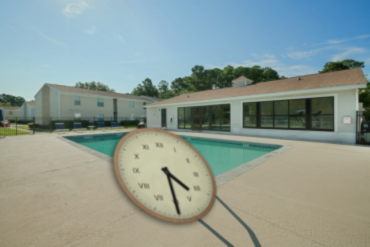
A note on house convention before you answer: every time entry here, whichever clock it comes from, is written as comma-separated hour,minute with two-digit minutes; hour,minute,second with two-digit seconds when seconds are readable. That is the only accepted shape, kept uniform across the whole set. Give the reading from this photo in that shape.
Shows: 4,30
